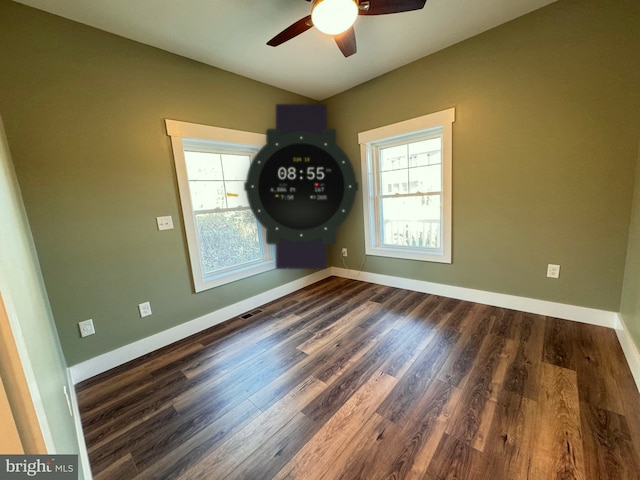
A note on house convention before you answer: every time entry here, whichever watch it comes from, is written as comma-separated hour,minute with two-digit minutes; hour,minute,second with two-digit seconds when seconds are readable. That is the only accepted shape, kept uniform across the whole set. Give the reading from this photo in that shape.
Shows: 8,55
